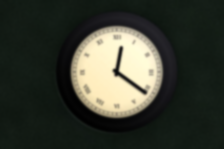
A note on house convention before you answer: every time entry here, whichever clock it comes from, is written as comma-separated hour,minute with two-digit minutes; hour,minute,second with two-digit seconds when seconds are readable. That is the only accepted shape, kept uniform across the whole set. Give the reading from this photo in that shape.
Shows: 12,21
